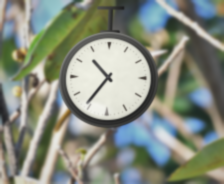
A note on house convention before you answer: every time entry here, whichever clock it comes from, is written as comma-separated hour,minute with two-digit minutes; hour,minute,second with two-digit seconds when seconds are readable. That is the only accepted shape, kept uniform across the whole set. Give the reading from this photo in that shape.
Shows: 10,36
